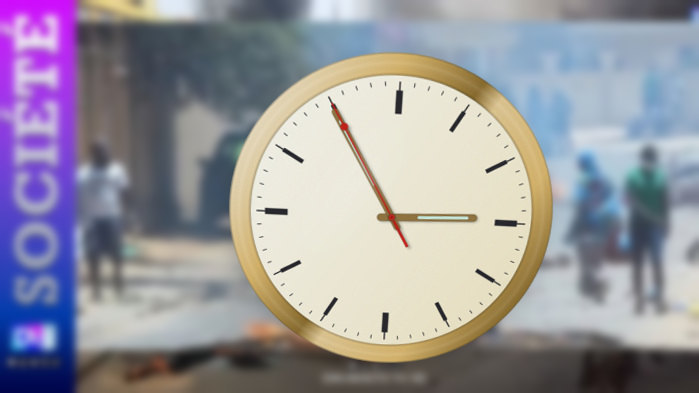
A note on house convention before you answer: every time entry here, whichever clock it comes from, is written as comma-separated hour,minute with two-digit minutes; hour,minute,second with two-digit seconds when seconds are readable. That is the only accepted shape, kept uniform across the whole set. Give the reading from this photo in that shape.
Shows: 2,54,55
